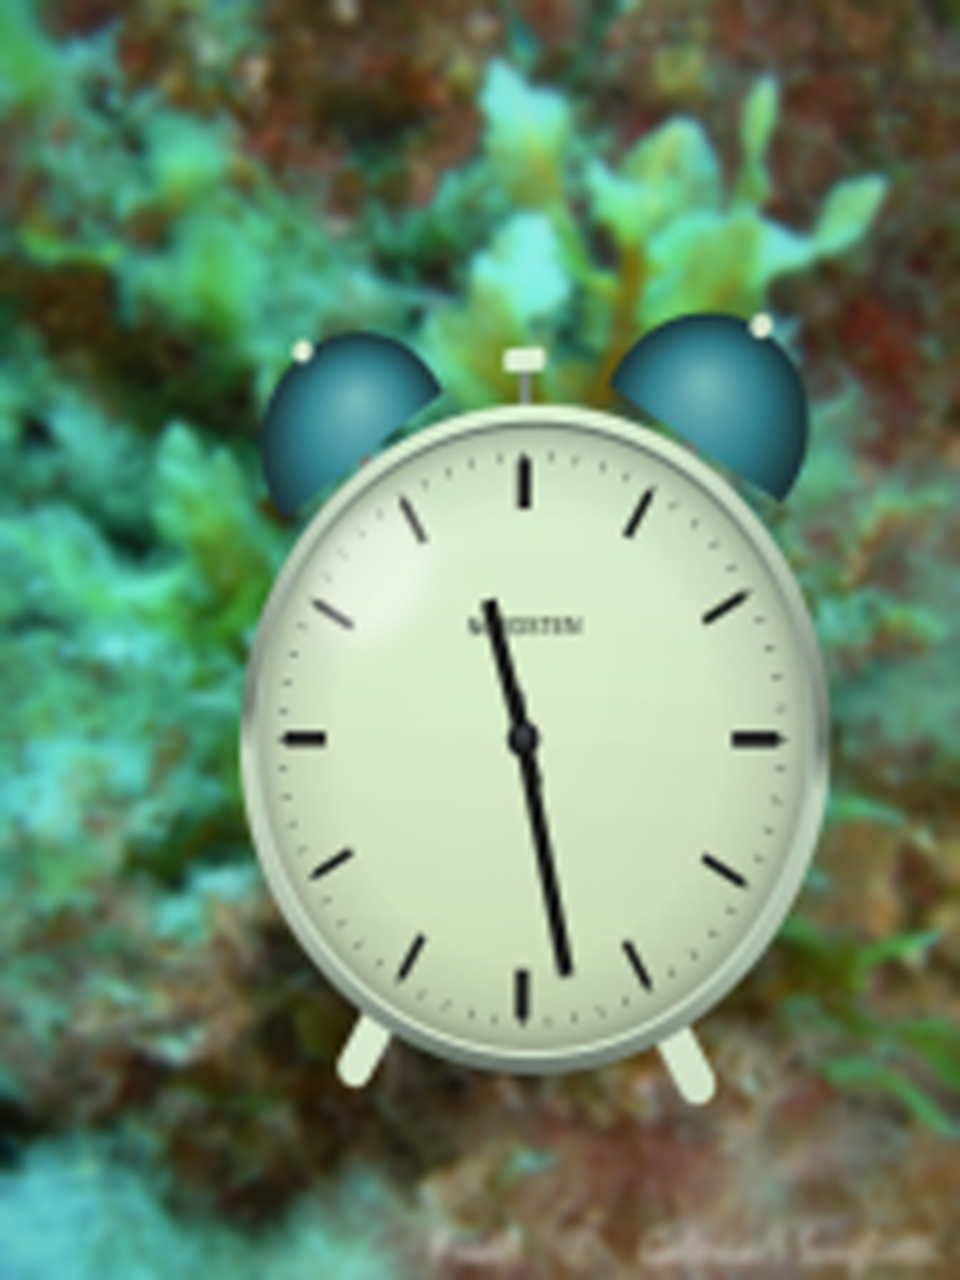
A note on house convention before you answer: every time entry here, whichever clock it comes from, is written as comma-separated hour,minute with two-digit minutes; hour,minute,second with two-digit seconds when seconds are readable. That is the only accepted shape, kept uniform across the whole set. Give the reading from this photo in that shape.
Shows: 11,28
